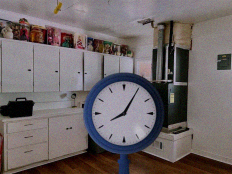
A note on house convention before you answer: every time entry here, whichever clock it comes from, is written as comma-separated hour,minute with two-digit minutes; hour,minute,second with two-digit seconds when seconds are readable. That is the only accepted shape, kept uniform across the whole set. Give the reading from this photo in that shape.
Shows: 8,05
